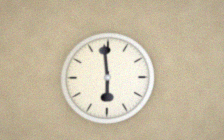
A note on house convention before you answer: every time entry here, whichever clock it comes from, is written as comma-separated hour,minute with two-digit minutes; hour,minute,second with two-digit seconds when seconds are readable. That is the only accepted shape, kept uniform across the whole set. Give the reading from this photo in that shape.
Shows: 5,59
